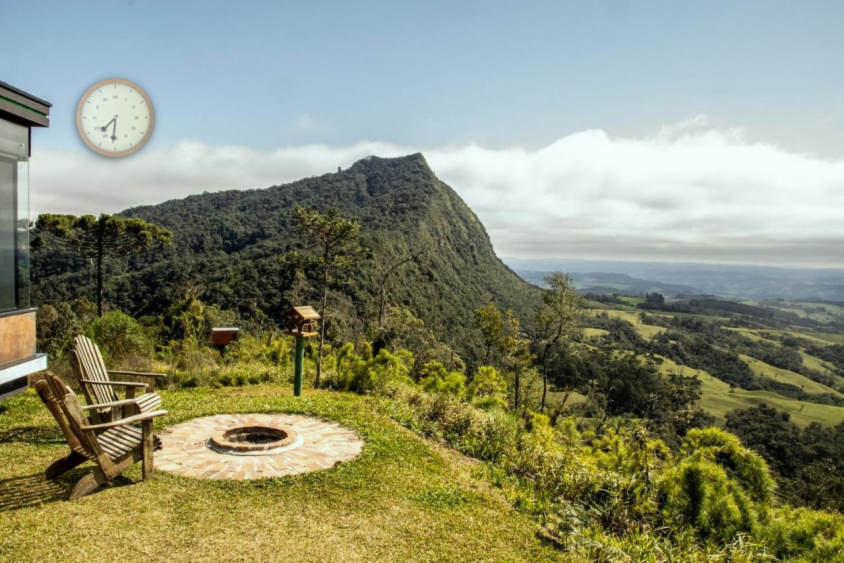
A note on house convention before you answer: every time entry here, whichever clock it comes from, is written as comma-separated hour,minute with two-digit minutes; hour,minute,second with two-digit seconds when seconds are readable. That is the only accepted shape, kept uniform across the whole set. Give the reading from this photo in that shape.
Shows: 7,31
